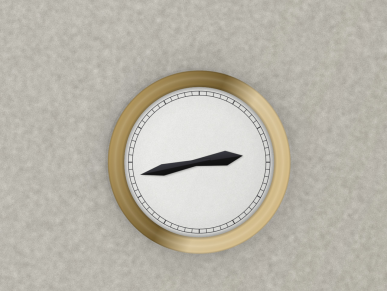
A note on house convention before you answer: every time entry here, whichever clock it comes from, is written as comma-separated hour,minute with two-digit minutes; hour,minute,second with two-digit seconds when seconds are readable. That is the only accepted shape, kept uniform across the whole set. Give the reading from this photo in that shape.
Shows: 2,43
